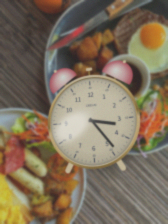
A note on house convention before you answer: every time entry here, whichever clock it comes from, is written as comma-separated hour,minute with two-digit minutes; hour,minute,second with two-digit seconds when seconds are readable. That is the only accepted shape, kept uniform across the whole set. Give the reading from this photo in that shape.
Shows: 3,24
